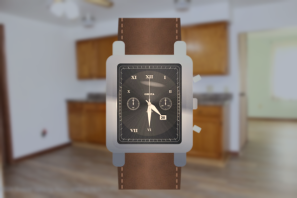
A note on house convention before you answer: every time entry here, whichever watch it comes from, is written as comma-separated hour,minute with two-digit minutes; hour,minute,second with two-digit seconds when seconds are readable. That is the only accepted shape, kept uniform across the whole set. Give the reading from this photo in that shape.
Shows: 4,30
